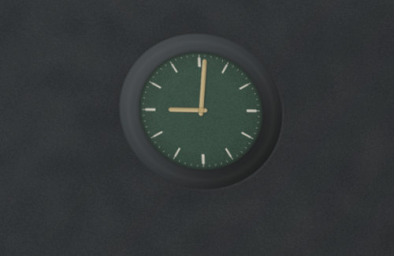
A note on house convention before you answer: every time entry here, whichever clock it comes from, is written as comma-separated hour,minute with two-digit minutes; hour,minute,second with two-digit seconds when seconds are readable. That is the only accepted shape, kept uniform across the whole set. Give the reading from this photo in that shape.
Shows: 9,01
